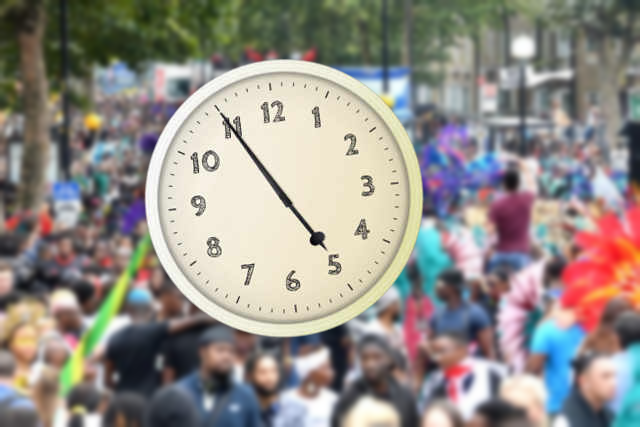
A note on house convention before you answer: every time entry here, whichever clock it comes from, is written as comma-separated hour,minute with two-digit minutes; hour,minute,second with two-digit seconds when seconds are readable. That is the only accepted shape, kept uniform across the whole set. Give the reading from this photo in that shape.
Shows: 4,55
